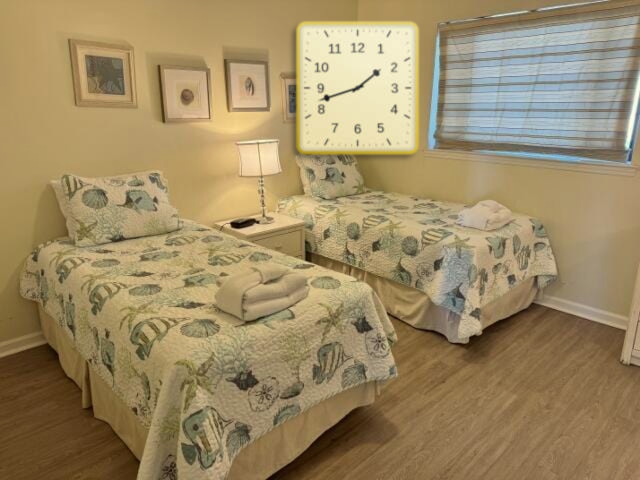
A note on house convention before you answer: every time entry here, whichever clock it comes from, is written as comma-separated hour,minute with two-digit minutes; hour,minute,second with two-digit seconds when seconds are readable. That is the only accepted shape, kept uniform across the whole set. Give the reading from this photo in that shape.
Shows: 1,42
